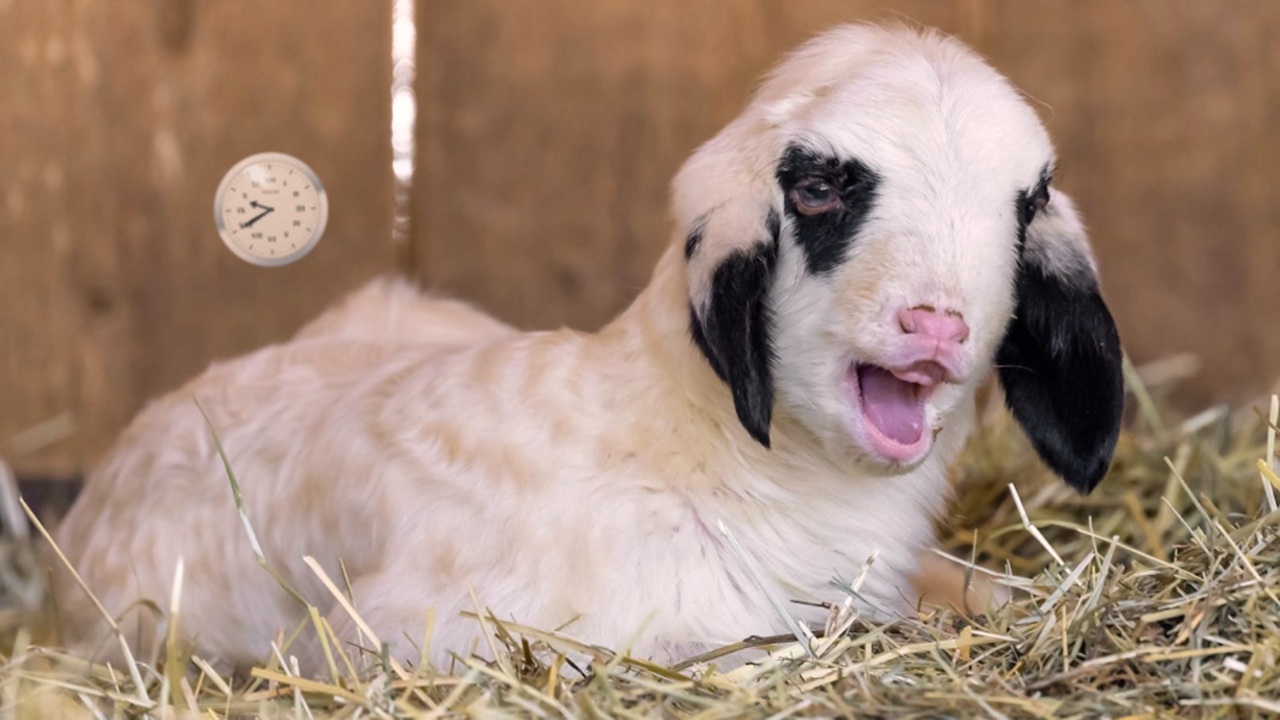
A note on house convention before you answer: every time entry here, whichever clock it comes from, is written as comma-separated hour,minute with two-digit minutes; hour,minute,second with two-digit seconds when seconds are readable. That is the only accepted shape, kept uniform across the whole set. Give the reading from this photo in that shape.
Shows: 9,40
